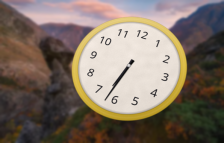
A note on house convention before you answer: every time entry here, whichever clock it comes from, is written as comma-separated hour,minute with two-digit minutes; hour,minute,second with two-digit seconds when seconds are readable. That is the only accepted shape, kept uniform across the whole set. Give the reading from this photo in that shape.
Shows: 6,32
